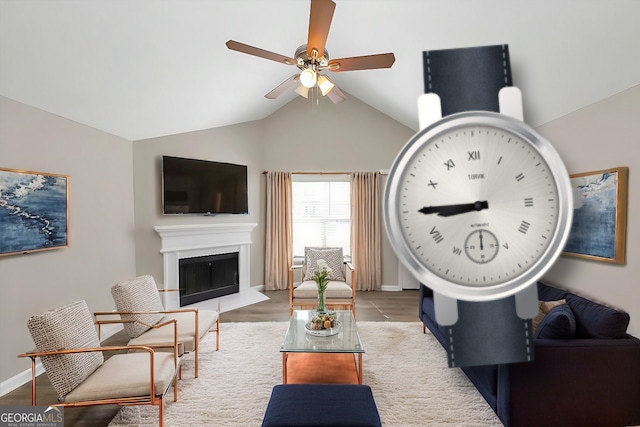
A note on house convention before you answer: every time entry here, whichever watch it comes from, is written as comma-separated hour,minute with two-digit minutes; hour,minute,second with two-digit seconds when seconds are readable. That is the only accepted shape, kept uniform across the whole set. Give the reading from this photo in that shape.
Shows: 8,45
